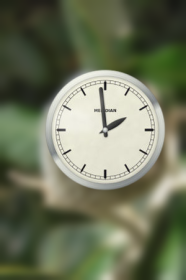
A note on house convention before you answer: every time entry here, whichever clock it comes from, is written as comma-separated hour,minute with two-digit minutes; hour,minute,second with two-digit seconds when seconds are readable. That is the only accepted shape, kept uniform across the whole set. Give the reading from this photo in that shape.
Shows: 1,59
